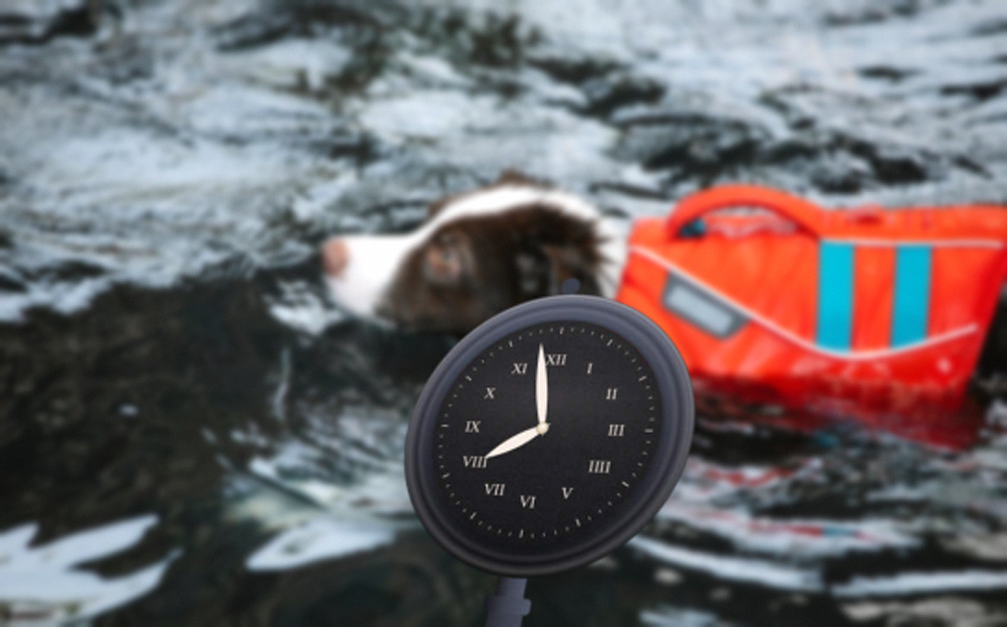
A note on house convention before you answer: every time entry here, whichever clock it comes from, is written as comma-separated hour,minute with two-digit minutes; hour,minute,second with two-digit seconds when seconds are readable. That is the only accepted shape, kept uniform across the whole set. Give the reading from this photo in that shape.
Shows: 7,58
